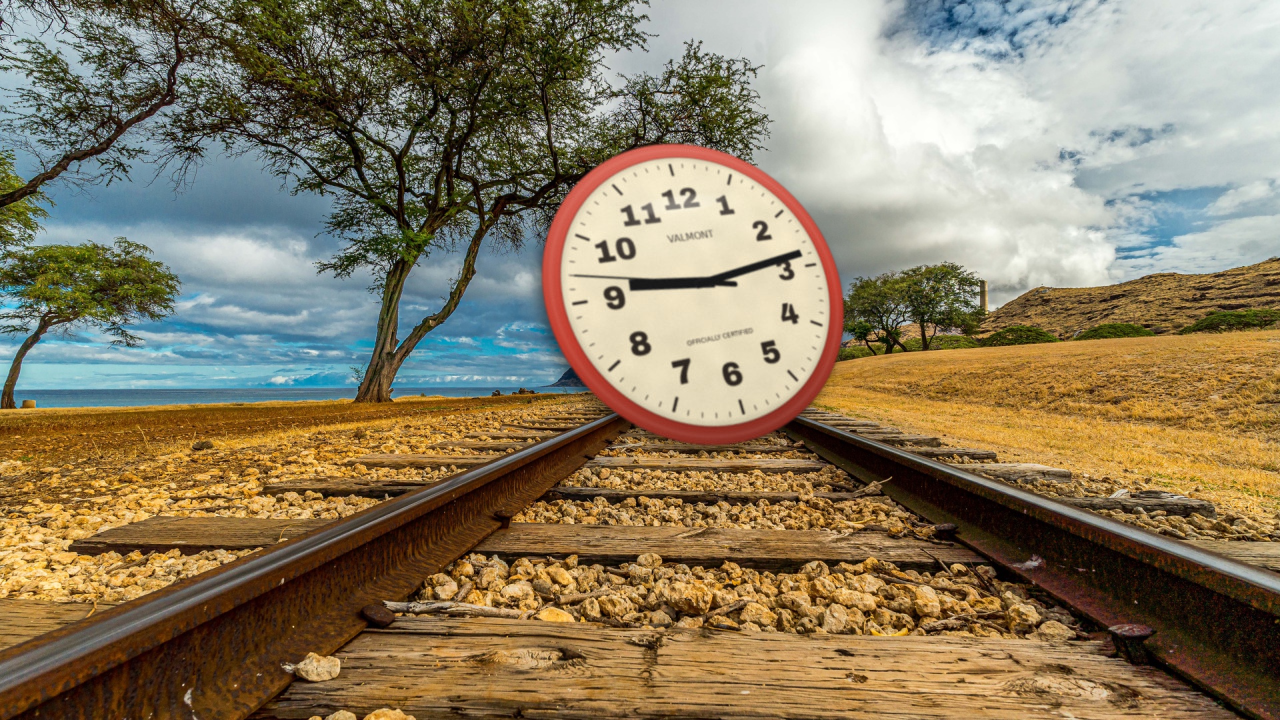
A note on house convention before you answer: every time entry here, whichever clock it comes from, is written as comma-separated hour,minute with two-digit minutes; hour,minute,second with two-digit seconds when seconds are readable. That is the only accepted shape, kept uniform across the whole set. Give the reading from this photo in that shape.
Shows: 9,13,47
